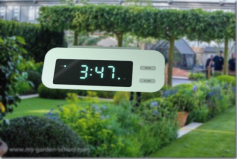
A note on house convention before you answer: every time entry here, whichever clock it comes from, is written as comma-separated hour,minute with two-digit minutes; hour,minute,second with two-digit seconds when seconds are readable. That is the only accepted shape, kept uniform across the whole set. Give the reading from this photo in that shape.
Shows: 3,47
